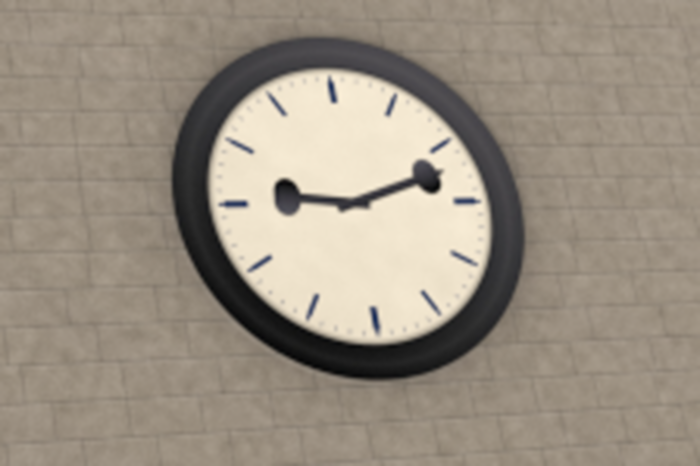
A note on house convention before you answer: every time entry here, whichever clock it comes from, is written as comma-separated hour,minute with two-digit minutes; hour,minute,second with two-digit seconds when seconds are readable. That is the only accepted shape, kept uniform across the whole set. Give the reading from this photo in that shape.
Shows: 9,12
